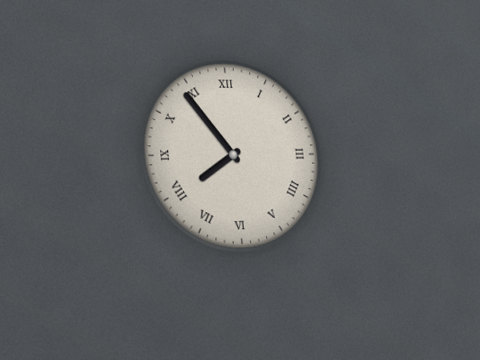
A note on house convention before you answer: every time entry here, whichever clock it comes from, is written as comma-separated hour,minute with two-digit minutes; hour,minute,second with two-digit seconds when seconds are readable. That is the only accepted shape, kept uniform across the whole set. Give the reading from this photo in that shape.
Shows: 7,54
